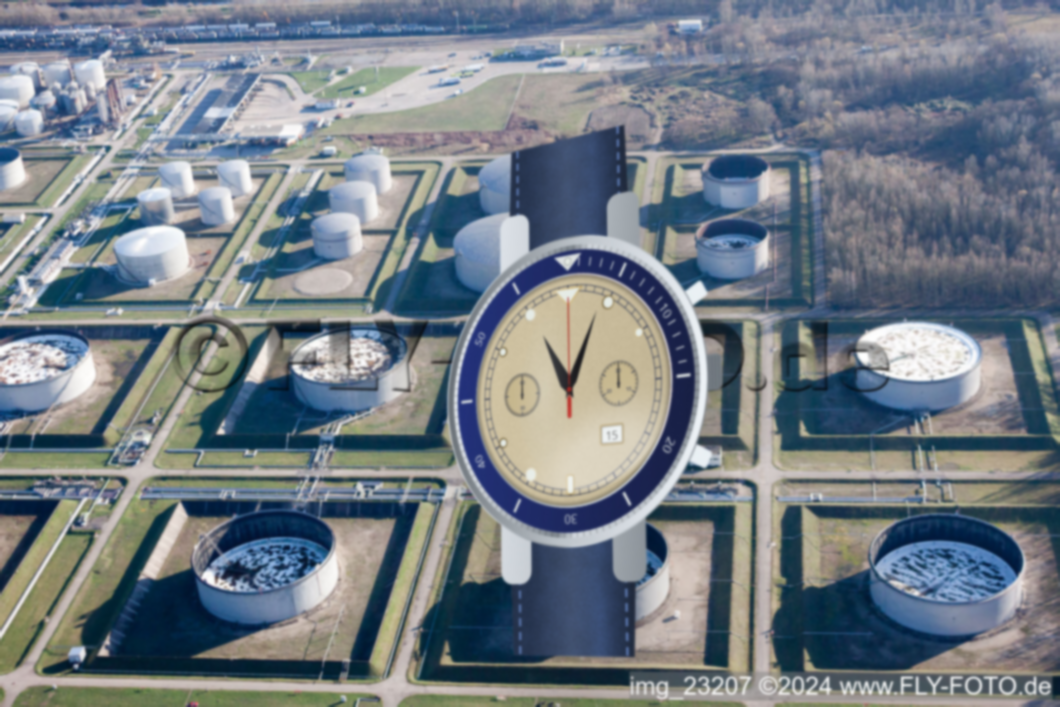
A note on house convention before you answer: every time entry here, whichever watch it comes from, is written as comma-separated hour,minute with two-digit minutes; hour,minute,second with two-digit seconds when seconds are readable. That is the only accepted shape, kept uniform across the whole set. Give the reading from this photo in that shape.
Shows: 11,04
